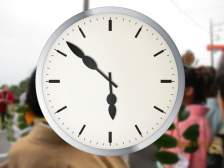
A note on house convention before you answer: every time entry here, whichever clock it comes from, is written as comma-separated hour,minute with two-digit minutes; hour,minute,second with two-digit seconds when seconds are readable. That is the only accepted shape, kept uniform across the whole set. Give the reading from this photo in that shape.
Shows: 5,52
